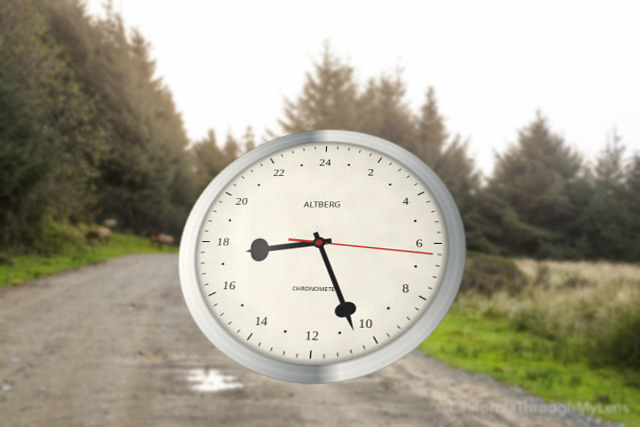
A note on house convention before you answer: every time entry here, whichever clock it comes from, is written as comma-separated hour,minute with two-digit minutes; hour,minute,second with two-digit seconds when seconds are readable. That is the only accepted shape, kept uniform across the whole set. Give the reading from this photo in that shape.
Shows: 17,26,16
